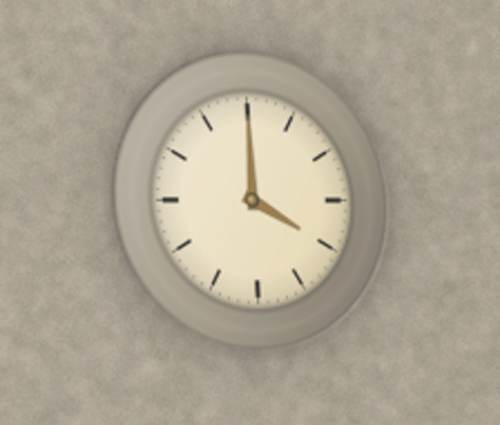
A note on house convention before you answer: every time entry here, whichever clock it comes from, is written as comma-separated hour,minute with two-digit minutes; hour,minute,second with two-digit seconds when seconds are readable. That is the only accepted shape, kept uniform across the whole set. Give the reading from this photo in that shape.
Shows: 4,00
